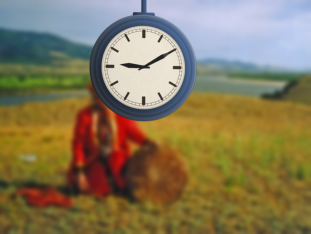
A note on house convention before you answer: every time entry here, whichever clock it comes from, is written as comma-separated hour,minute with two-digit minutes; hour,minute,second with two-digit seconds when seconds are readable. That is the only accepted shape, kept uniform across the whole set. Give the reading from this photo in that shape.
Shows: 9,10
